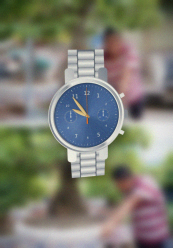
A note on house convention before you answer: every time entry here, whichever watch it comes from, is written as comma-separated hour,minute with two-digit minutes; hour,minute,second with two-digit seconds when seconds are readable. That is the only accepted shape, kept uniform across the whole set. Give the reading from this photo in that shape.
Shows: 9,54
